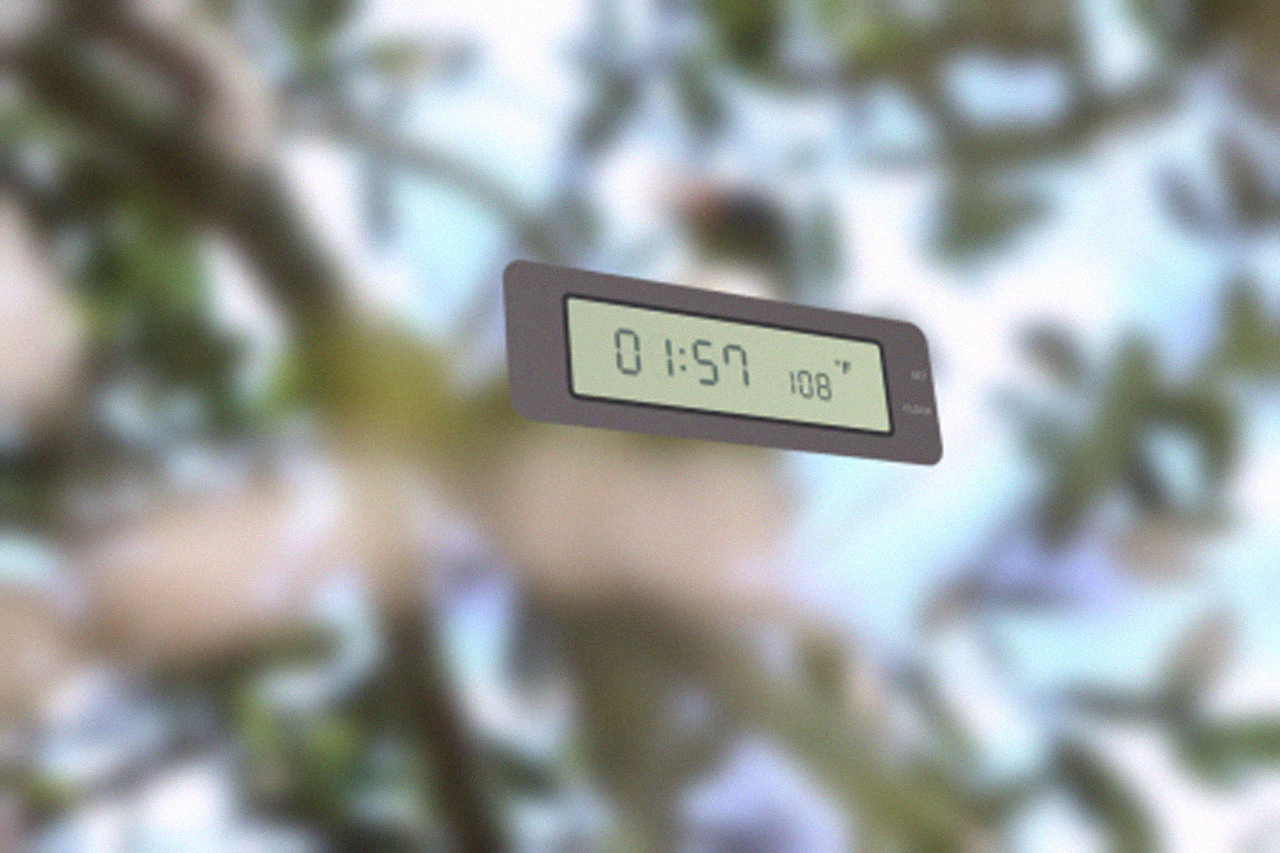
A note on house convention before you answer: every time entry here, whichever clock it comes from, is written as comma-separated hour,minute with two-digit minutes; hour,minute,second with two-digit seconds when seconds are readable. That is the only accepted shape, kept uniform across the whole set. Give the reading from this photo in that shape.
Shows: 1,57
